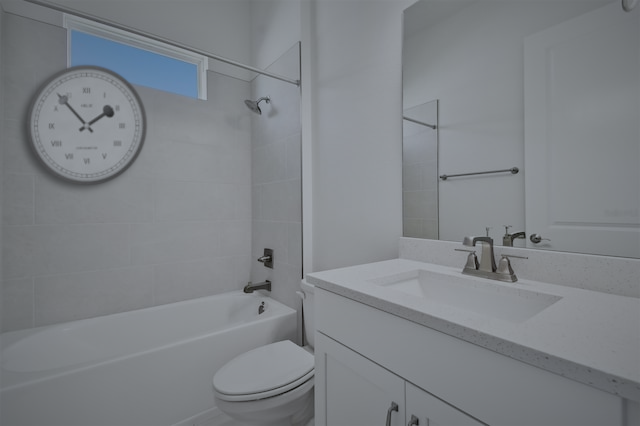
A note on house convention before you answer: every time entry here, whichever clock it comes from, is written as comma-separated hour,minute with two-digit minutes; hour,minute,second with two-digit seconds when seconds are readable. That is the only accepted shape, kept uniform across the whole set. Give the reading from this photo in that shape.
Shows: 1,53
